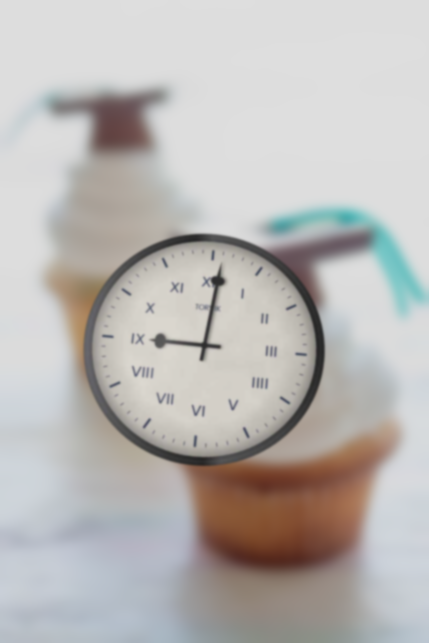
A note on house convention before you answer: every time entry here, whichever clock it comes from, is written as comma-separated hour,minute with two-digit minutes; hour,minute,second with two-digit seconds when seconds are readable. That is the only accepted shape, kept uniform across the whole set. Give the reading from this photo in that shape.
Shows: 9,01
